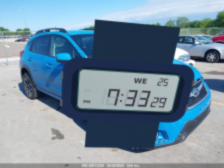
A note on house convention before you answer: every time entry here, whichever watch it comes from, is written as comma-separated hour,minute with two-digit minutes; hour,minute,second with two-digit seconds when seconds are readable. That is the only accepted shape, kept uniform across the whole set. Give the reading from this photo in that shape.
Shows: 7,33,29
